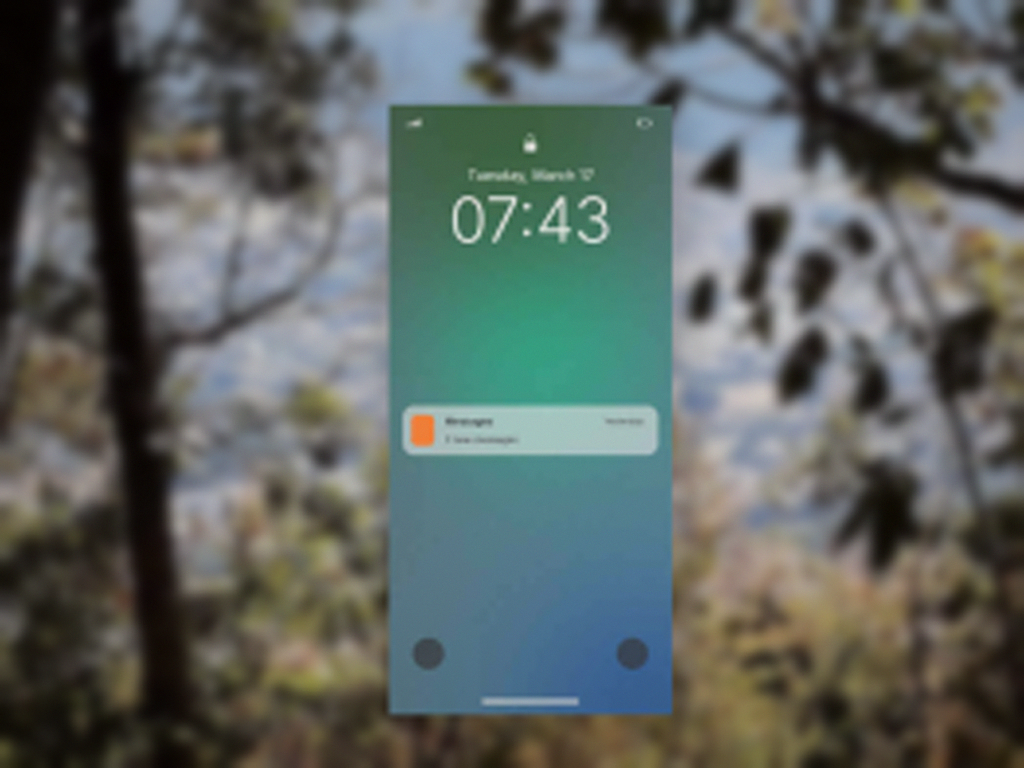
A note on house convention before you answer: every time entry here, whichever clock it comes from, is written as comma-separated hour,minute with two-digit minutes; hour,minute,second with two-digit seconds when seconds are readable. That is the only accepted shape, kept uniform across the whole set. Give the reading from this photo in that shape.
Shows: 7,43
